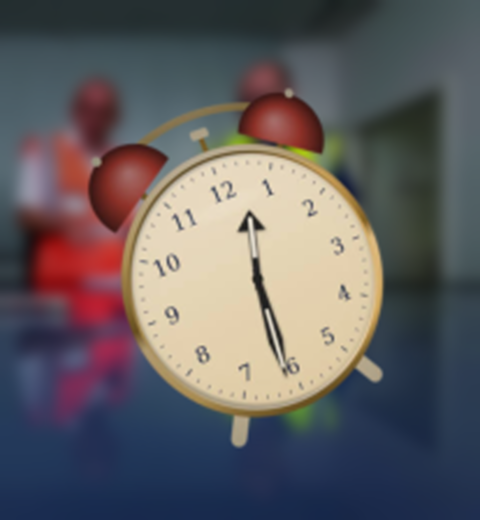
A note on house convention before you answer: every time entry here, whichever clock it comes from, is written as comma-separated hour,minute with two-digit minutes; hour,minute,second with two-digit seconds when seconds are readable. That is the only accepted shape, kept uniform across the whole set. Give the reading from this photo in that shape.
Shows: 12,31
